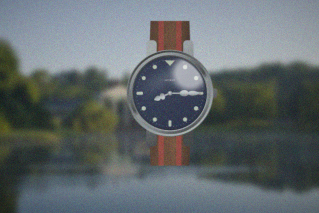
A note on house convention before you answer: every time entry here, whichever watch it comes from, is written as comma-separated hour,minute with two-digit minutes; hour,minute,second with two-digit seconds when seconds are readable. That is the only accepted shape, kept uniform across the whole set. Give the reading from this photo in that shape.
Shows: 8,15
